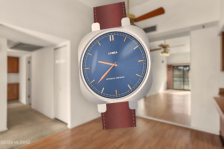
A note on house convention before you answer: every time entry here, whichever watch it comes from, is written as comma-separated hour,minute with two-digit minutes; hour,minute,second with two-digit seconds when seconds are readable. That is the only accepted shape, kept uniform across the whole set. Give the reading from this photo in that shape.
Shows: 9,38
